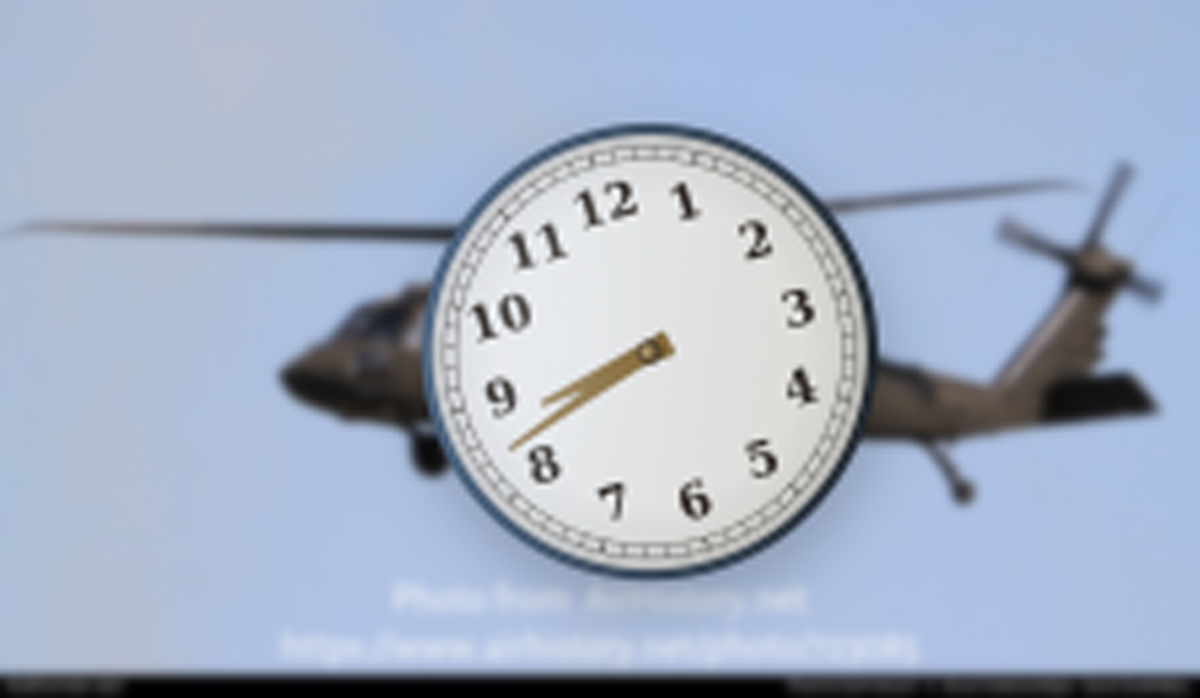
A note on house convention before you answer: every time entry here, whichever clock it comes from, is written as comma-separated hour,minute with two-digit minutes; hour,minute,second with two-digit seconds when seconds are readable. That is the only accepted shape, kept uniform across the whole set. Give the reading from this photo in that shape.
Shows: 8,42
